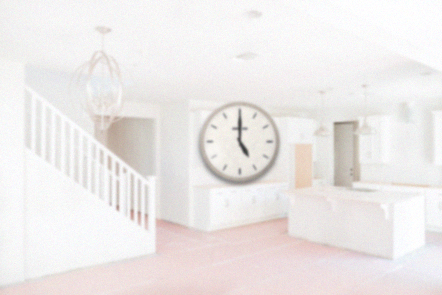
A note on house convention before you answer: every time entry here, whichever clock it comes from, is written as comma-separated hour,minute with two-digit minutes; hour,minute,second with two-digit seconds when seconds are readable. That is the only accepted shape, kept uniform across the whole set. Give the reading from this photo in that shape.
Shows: 5,00
